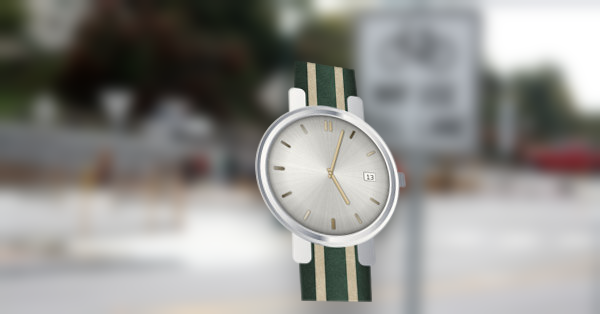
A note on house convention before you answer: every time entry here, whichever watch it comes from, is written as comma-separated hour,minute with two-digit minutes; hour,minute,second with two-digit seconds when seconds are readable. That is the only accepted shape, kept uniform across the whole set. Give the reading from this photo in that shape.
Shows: 5,03
